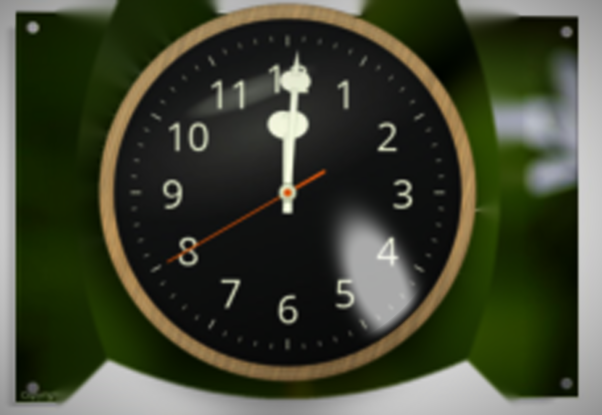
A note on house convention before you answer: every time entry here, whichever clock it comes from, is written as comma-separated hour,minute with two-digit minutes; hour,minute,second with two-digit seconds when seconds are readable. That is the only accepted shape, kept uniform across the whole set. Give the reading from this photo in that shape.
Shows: 12,00,40
